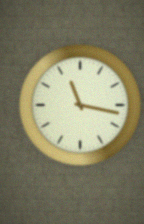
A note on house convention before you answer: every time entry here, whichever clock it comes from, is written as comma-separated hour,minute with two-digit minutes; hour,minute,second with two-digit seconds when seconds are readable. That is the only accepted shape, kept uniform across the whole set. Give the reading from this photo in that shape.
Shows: 11,17
